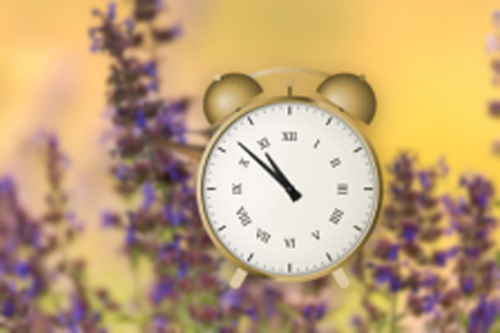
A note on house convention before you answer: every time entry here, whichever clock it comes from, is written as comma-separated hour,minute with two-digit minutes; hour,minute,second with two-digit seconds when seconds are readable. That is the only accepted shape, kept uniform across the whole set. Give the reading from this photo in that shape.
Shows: 10,52
